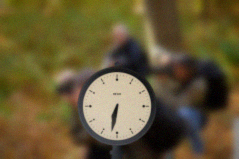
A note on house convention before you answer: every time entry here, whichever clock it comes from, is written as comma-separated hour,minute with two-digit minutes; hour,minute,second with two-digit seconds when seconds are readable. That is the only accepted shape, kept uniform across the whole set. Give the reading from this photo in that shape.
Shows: 6,32
